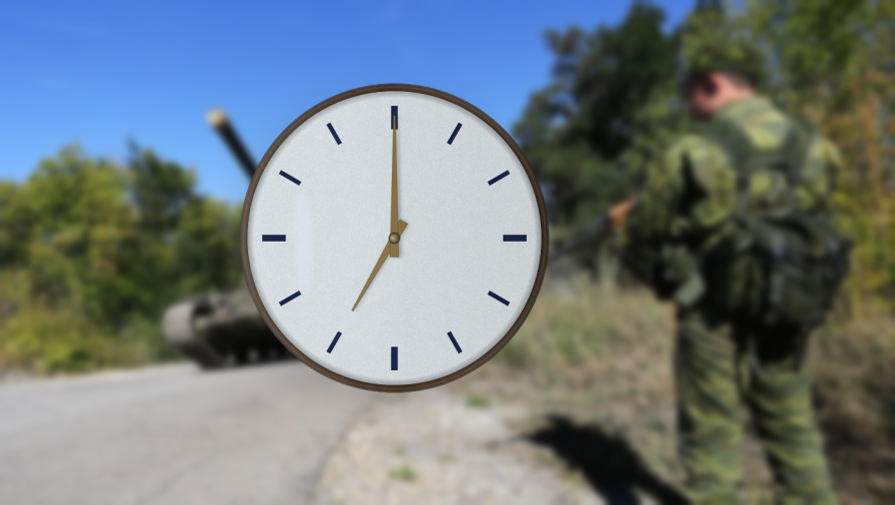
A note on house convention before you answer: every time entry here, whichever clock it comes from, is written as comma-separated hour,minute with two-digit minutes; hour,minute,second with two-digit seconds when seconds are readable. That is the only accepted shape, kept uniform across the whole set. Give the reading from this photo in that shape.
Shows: 7,00
